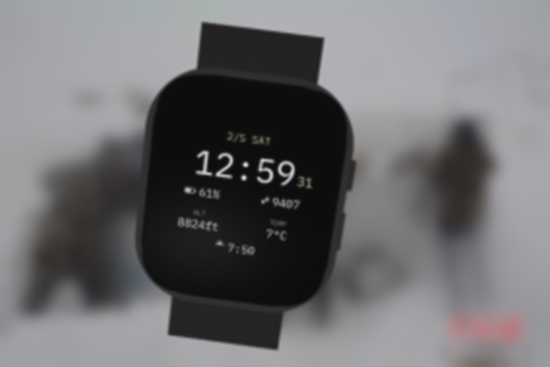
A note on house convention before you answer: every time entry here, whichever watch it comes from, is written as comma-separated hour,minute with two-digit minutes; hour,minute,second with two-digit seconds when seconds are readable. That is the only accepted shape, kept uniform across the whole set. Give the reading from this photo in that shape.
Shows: 12,59
